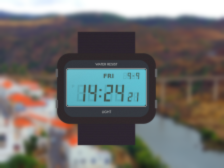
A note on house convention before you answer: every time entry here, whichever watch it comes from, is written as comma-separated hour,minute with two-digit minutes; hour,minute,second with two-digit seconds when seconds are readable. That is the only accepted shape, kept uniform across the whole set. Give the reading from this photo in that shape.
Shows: 14,24,21
